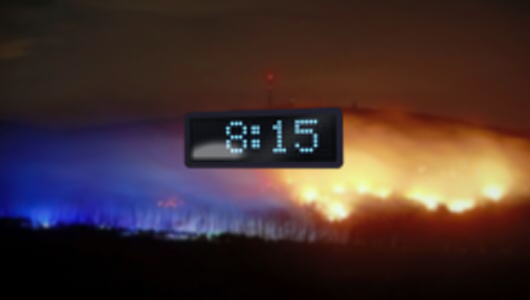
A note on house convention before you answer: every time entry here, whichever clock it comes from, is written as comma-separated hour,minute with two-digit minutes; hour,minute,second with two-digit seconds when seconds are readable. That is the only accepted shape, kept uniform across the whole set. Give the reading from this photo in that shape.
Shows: 8,15
